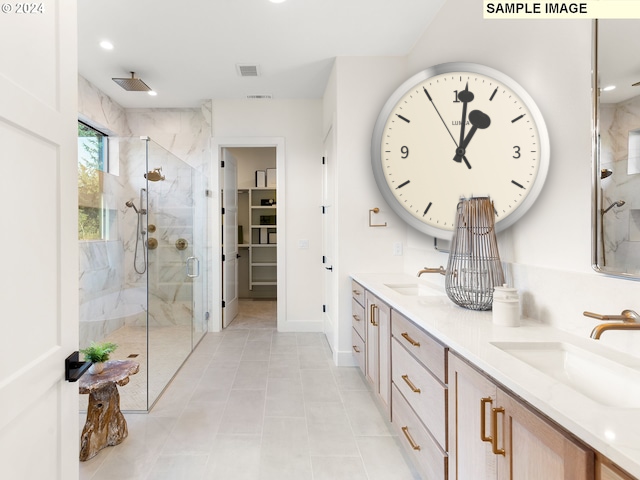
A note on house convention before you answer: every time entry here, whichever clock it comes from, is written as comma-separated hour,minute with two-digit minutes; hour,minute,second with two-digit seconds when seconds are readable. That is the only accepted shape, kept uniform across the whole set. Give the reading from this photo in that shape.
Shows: 1,00,55
